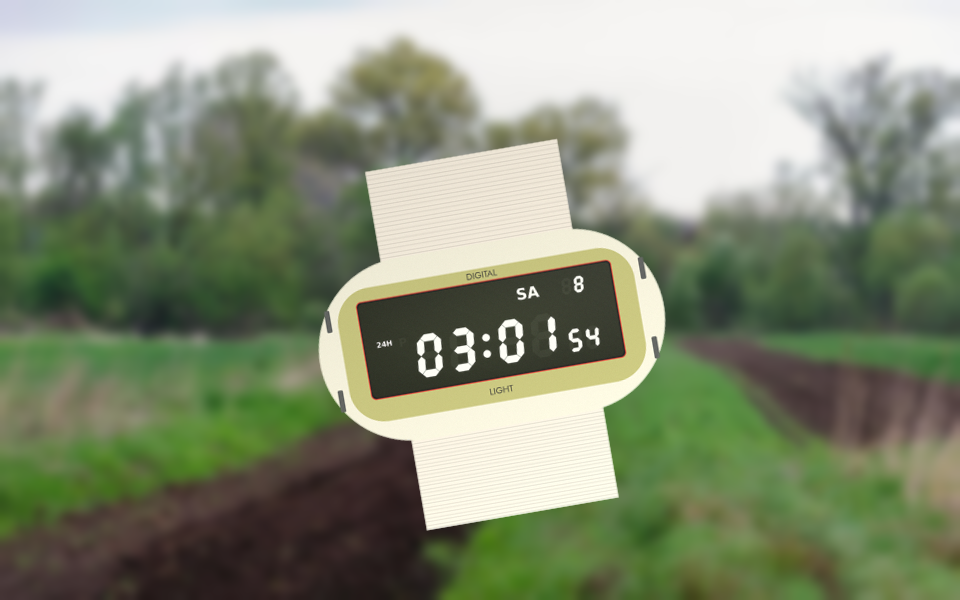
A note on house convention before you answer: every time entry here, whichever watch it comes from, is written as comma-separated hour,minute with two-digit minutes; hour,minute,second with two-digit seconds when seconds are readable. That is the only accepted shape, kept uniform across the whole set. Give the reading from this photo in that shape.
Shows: 3,01,54
